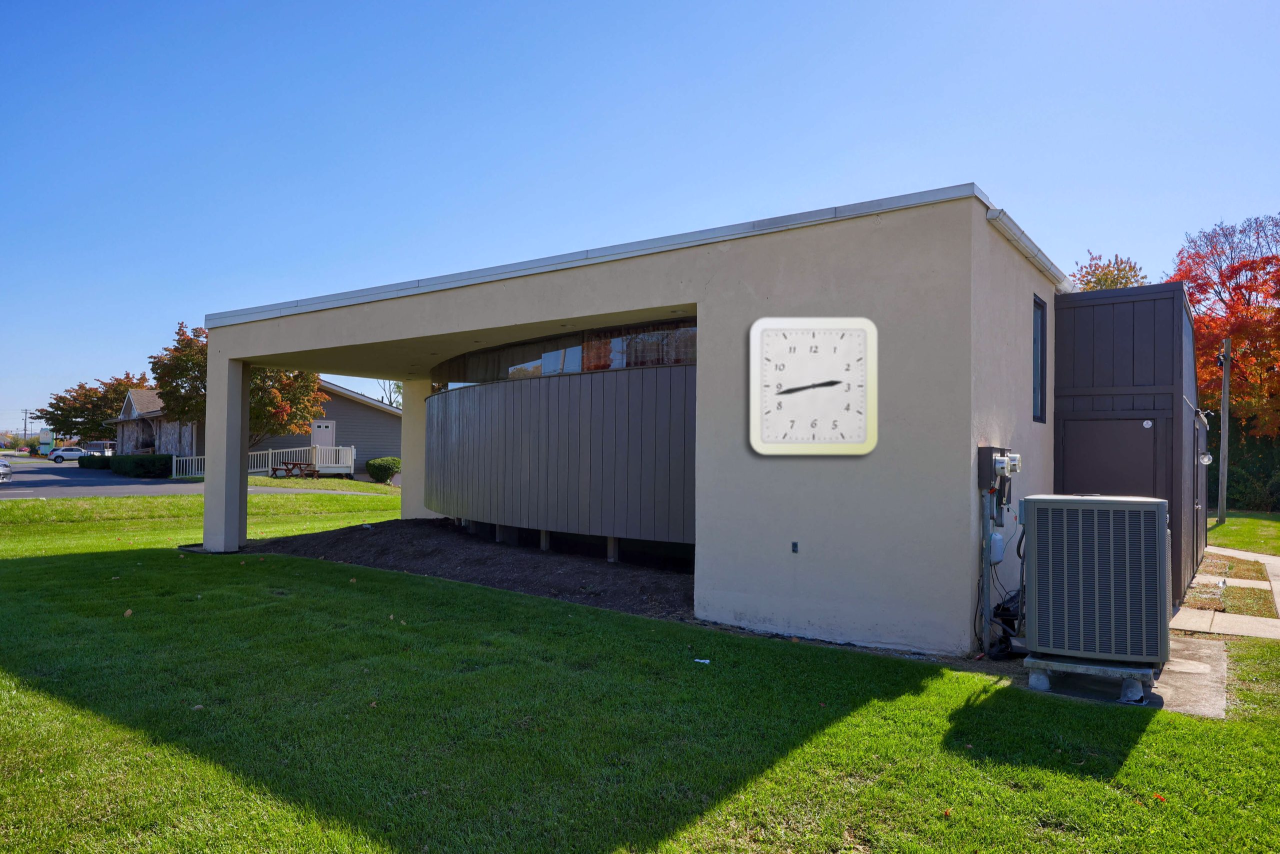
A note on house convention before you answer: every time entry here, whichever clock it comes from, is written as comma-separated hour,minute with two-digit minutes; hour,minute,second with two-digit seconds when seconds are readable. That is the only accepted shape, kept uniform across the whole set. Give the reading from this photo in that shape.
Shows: 2,43
